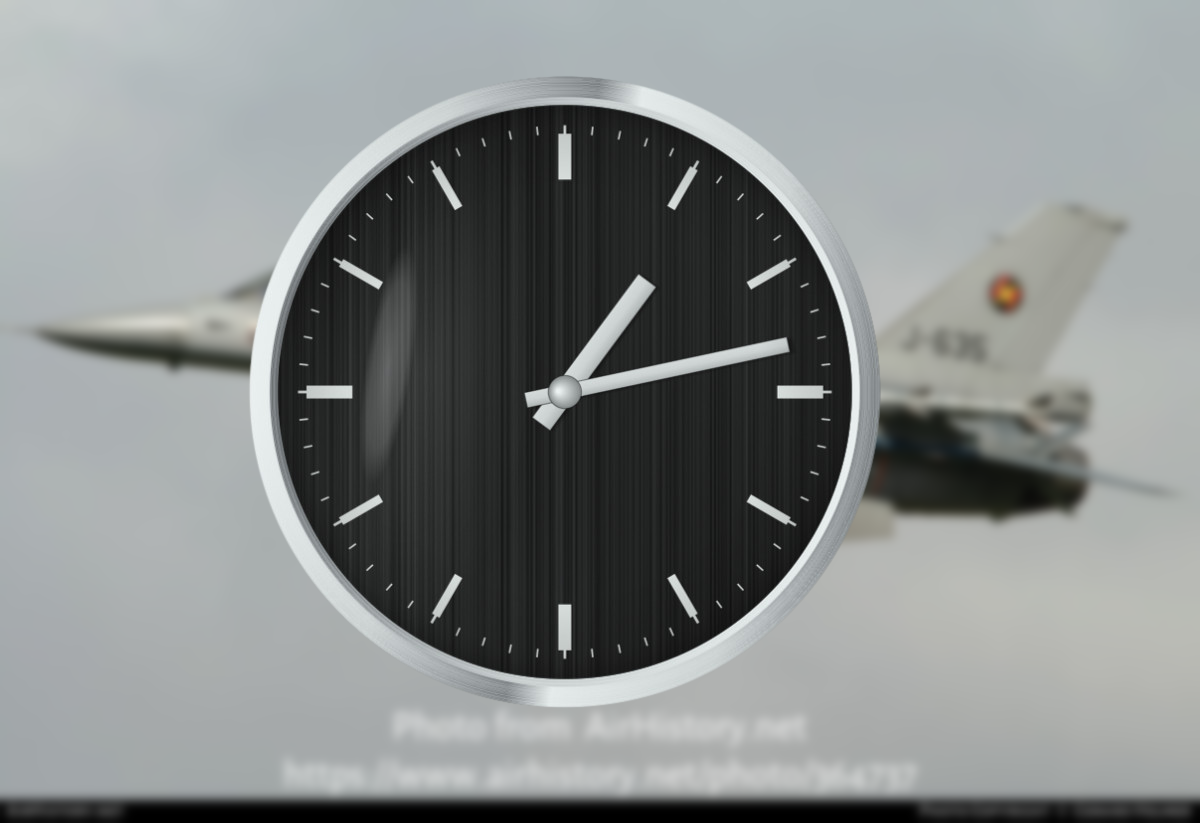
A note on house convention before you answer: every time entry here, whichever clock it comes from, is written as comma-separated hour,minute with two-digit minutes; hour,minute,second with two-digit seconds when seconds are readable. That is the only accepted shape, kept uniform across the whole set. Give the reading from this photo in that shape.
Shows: 1,13
